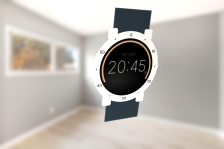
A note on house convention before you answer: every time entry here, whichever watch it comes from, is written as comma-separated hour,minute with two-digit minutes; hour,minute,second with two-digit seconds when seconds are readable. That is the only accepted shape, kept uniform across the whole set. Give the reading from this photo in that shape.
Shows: 20,45
